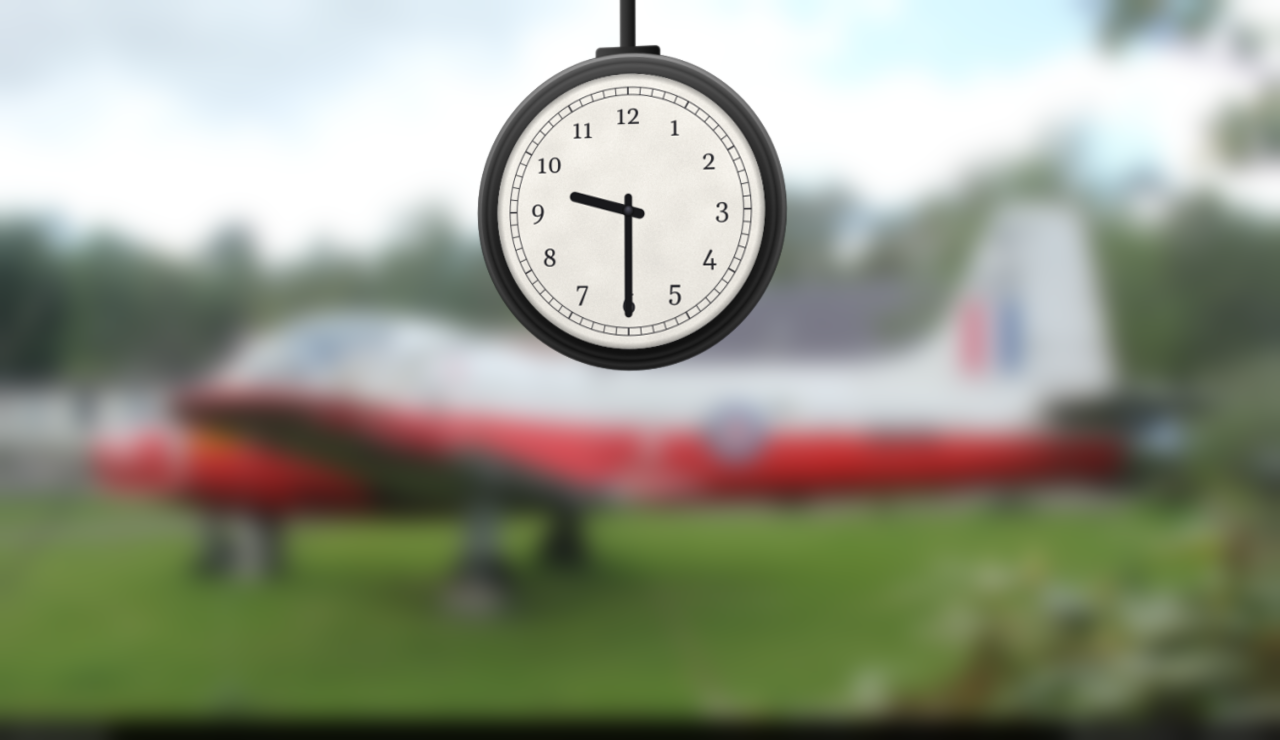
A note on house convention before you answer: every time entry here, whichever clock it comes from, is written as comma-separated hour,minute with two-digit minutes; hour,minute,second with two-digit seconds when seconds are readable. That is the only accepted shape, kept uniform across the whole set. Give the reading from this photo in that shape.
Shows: 9,30
